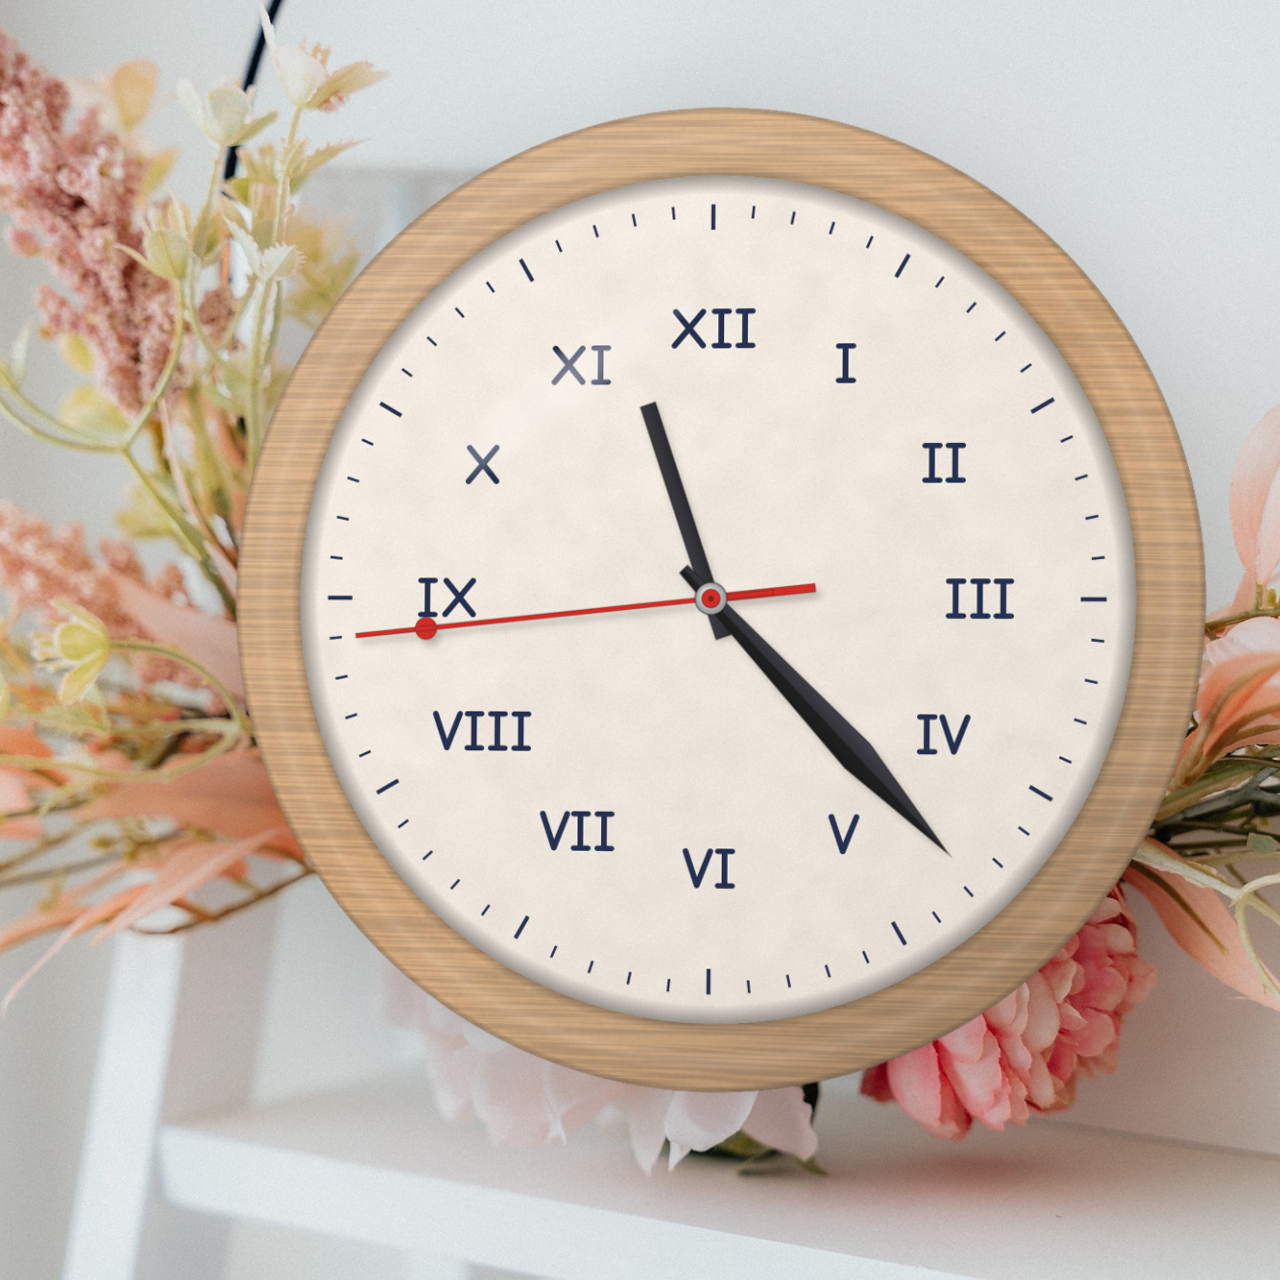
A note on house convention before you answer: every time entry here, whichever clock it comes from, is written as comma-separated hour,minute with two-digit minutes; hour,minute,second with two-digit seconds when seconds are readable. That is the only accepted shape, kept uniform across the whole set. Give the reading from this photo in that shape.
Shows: 11,22,44
